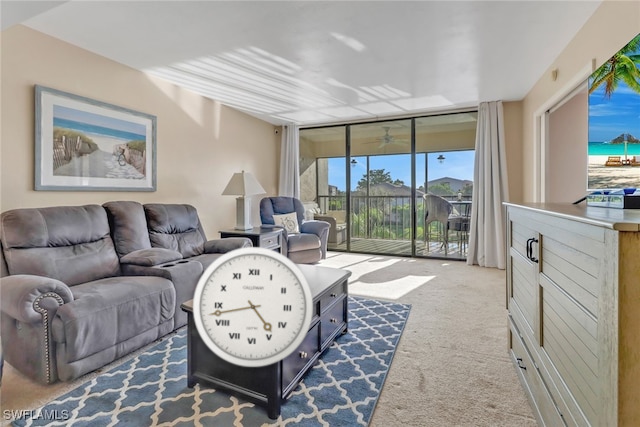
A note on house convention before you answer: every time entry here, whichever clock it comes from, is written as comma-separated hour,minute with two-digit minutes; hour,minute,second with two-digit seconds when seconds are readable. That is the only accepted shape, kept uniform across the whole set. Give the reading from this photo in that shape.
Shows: 4,43
